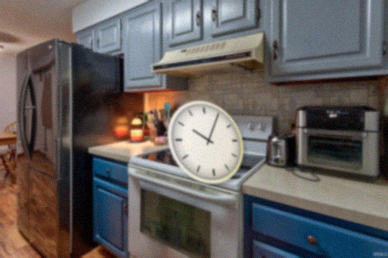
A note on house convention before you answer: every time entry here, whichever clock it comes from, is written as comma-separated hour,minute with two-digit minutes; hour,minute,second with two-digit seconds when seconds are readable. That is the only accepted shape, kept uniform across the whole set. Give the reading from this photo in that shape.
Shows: 10,05
